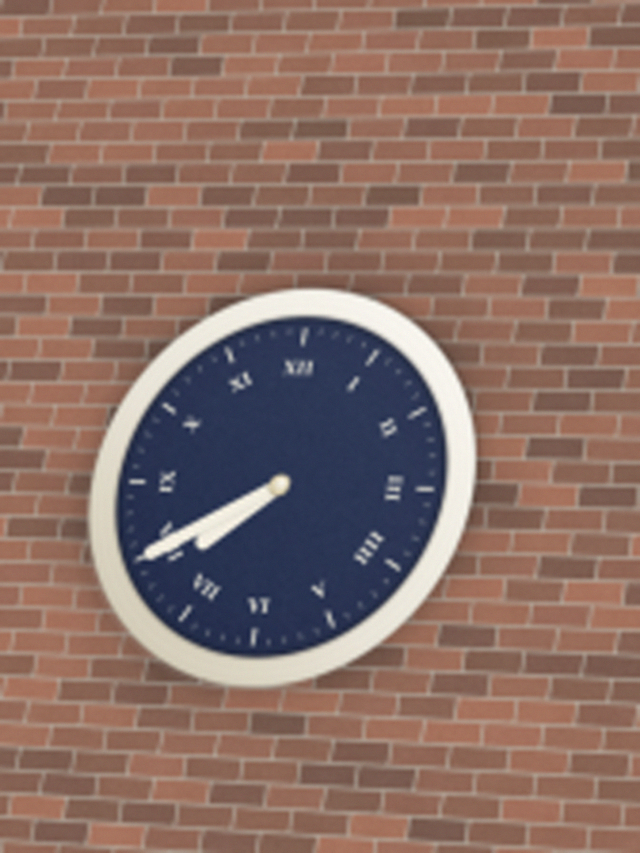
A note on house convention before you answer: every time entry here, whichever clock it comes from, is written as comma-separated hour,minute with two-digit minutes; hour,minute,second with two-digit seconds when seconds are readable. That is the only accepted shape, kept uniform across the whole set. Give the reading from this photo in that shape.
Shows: 7,40
